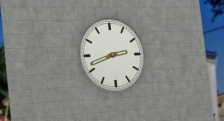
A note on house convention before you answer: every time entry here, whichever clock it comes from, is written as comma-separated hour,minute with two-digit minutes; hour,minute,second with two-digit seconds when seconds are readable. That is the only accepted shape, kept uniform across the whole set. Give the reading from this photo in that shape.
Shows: 2,42
